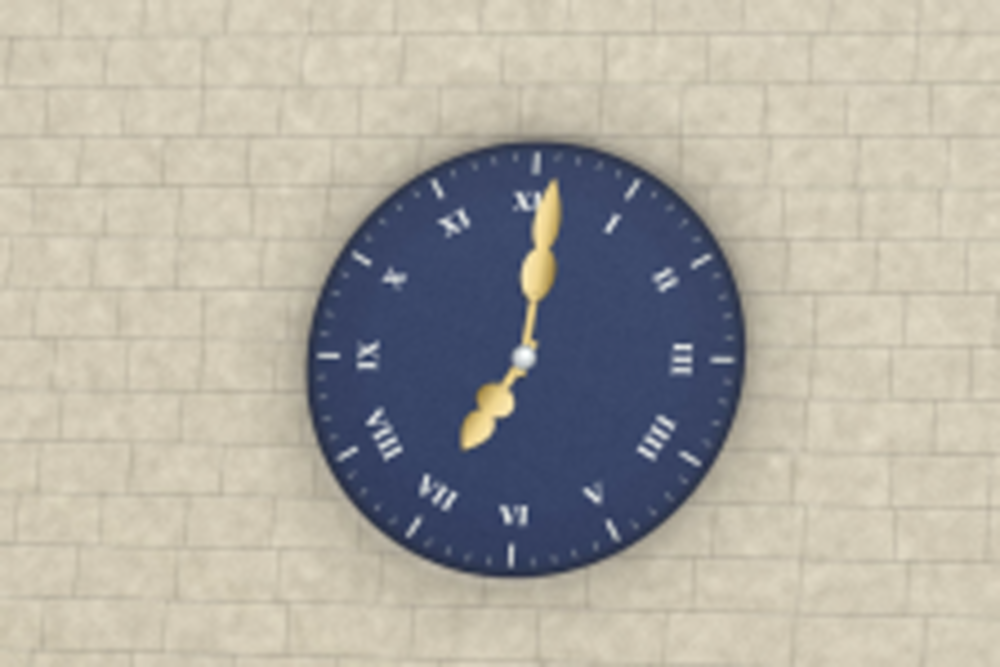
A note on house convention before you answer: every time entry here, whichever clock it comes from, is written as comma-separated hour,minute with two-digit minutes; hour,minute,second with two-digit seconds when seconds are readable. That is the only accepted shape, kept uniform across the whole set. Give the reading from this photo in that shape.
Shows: 7,01
